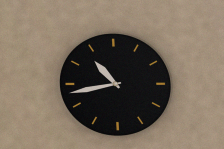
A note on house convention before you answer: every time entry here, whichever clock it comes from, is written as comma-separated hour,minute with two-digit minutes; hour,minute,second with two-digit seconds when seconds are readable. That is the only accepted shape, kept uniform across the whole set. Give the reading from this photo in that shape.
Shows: 10,43
